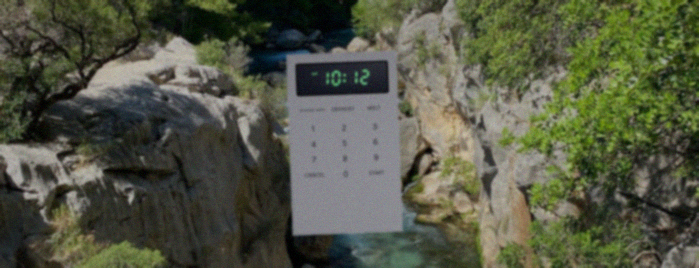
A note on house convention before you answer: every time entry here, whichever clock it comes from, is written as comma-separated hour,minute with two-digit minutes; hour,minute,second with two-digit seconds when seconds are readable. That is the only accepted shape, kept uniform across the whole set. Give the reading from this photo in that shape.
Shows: 10,12
